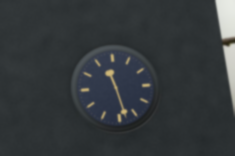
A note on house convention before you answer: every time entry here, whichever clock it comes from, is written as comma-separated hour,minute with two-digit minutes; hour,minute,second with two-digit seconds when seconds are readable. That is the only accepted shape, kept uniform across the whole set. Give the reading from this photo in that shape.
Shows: 11,28
